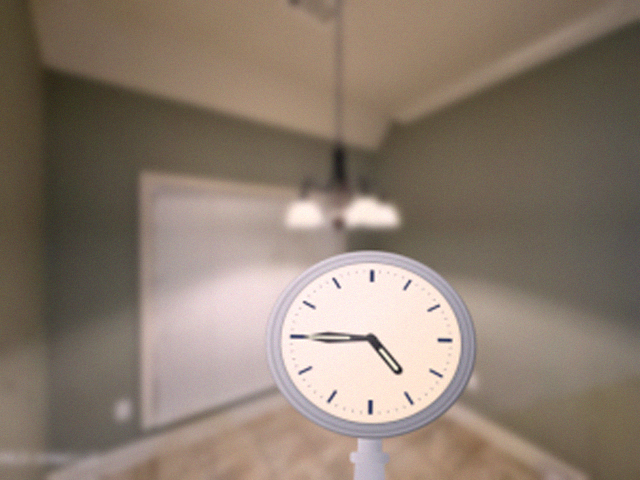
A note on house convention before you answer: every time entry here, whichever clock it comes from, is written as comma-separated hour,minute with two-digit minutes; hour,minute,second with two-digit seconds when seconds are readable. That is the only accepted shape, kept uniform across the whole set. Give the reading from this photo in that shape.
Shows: 4,45
